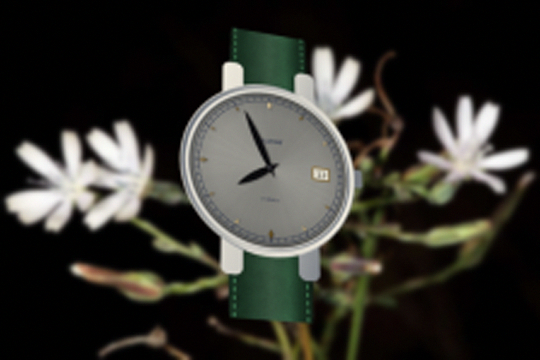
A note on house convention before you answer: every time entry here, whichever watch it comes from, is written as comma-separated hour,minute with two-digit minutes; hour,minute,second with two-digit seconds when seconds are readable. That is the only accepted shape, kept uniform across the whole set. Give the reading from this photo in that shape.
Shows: 7,56
